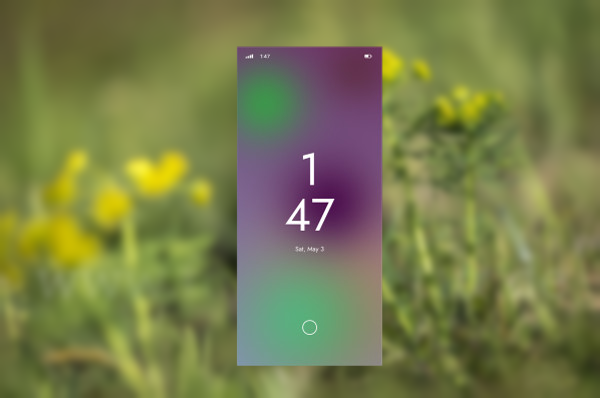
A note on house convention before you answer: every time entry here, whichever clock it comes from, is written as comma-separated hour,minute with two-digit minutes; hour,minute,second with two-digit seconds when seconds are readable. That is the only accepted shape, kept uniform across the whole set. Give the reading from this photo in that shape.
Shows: 1,47
